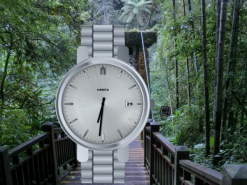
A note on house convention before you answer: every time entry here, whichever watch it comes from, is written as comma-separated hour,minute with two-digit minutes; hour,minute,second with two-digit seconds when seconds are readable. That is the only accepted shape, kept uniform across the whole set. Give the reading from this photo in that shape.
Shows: 6,31
